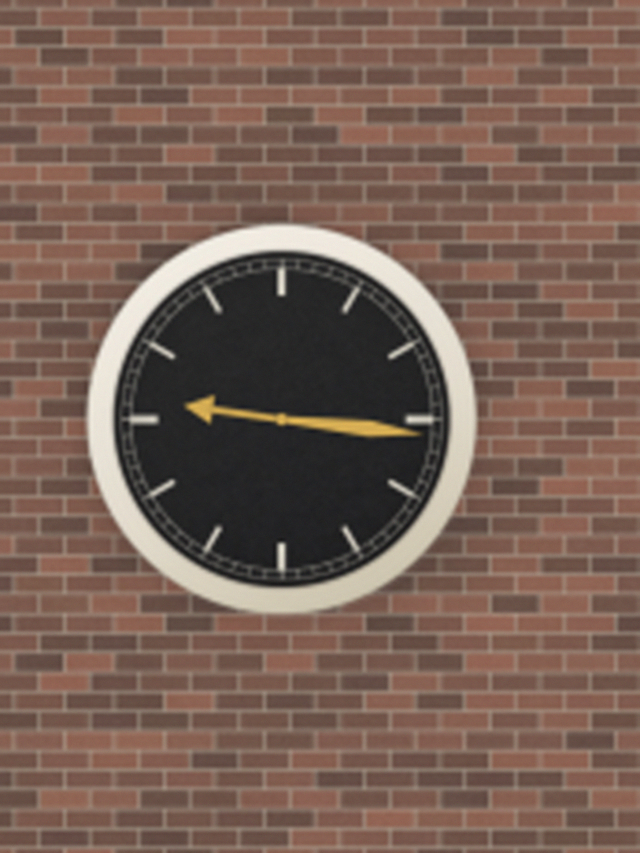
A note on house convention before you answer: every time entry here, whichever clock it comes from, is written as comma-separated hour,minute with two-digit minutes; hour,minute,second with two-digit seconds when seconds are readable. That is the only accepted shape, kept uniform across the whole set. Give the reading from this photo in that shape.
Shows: 9,16
